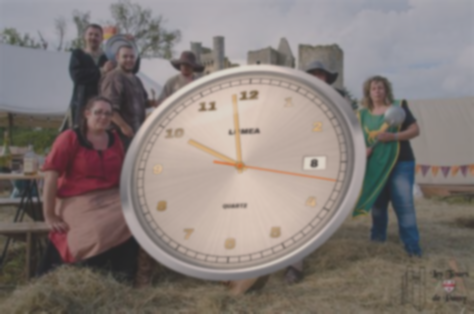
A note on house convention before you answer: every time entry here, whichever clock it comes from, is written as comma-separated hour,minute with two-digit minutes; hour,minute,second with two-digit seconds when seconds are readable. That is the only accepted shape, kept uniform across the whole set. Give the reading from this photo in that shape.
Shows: 9,58,17
